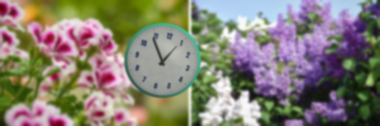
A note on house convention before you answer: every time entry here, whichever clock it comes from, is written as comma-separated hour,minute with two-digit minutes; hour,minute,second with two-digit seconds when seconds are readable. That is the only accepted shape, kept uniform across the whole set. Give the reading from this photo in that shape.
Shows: 12,54
